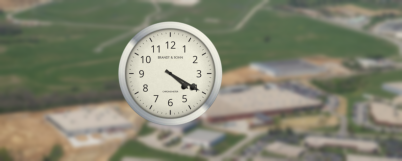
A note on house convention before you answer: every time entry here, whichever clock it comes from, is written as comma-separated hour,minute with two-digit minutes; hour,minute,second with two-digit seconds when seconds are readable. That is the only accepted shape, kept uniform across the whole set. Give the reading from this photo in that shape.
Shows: 4,20
